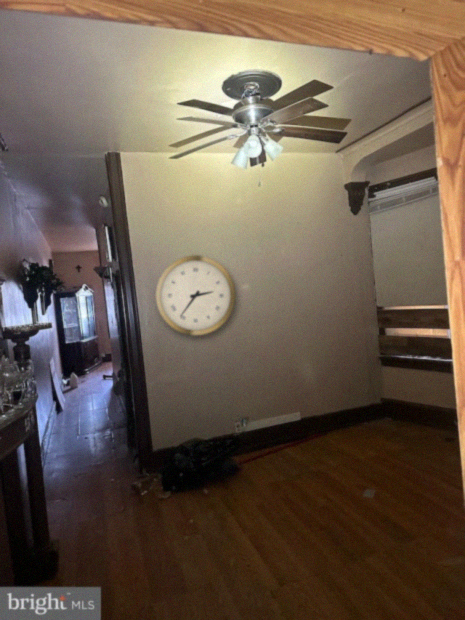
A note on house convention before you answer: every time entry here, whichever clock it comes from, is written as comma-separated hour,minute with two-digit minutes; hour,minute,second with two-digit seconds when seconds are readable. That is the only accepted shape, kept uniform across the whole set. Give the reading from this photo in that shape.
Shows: 2,36
